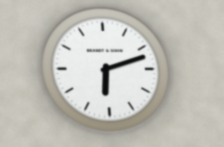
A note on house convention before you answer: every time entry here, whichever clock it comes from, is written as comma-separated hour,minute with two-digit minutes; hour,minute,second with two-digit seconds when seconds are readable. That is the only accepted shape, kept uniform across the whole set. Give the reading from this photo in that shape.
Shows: 6,12
